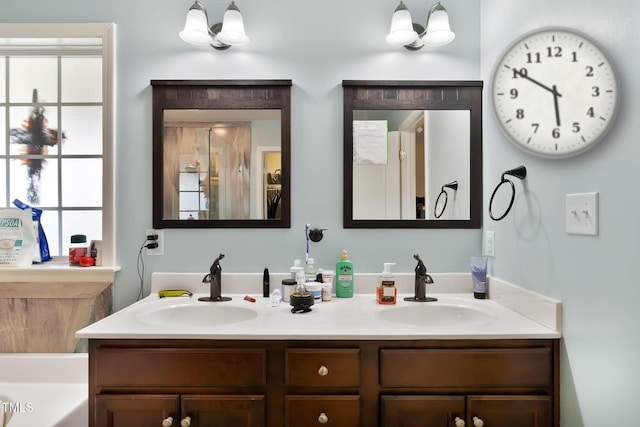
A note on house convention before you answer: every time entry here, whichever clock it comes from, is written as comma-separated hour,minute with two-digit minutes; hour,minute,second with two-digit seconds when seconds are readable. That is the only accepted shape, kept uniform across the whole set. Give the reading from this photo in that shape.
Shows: 5,50
